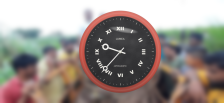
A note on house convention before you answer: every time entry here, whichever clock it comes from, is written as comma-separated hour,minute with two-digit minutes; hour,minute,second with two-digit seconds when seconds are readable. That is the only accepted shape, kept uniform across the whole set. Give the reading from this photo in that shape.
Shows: 9,37
